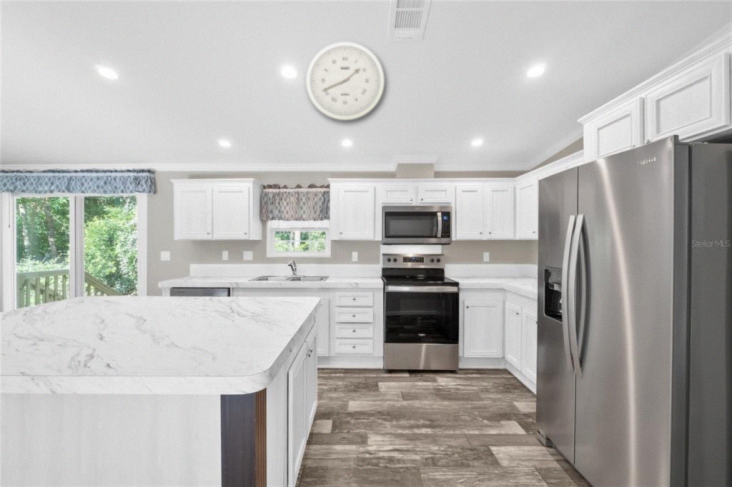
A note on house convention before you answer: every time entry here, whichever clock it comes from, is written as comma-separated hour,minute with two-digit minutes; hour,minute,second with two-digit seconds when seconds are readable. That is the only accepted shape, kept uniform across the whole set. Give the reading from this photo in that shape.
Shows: 1,41
